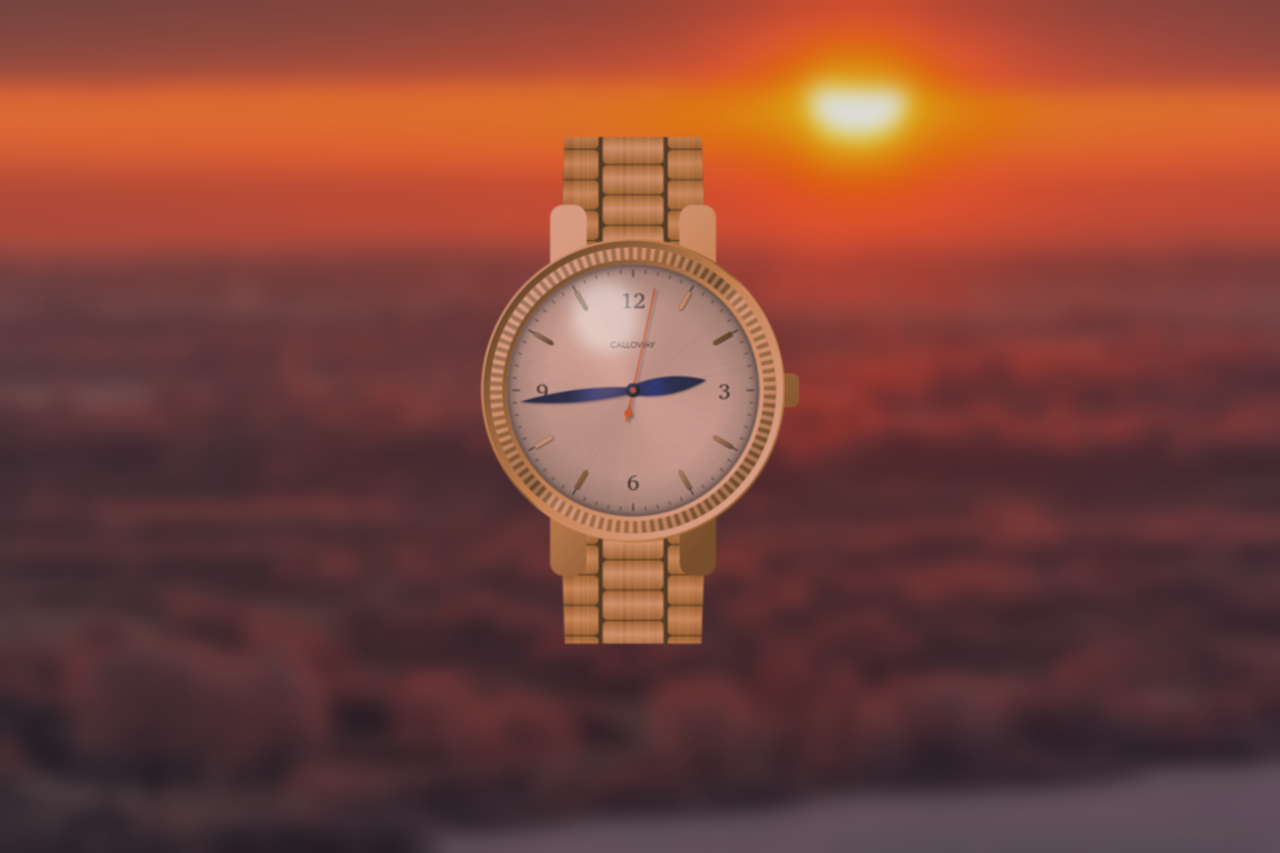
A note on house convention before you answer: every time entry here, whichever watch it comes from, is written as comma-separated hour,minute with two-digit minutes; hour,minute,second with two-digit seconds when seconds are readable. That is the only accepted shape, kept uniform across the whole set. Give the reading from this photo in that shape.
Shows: 2,44,02
